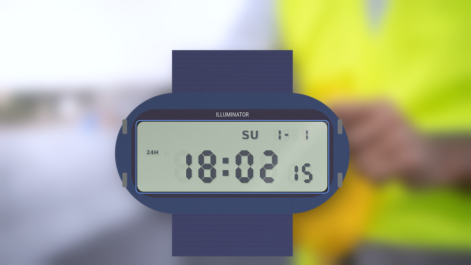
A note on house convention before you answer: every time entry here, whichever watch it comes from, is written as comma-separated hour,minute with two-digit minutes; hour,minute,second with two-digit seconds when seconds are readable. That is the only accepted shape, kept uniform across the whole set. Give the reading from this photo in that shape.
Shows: 18,02,15
